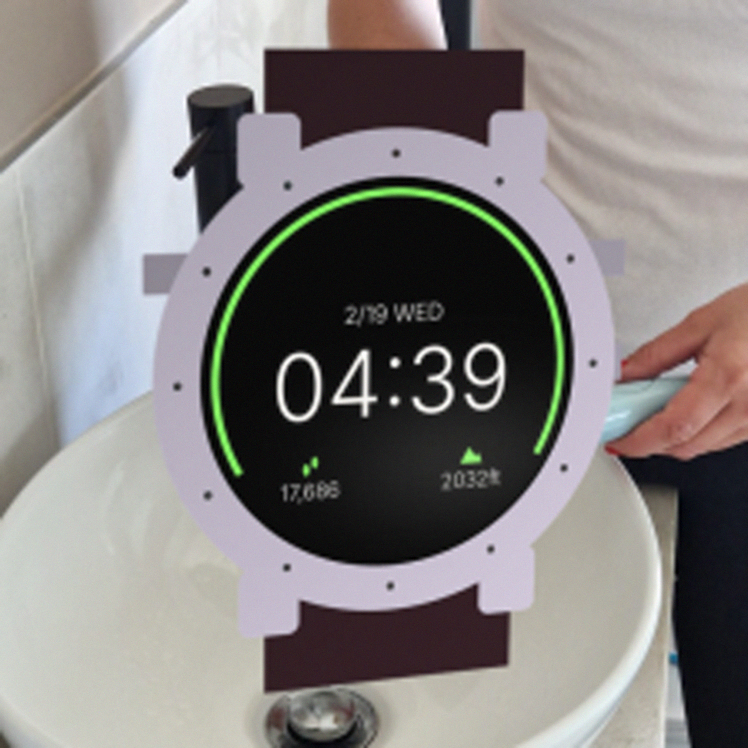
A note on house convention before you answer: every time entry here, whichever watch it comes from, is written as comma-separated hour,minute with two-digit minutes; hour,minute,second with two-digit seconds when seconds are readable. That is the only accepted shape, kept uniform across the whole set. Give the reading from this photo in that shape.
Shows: 4,39
